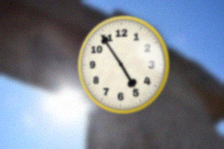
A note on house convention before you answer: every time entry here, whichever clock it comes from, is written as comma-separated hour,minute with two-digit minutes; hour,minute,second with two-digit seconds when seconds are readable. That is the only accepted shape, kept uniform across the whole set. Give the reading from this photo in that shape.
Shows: 4,54
